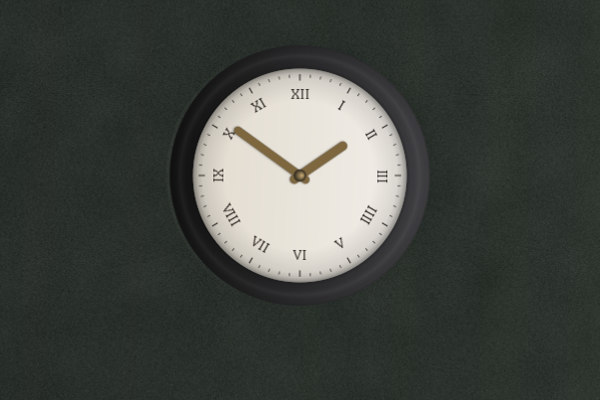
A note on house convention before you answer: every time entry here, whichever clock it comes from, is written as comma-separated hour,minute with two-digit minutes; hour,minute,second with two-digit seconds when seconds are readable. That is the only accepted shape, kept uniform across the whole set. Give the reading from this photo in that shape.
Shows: 1,51
